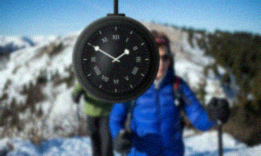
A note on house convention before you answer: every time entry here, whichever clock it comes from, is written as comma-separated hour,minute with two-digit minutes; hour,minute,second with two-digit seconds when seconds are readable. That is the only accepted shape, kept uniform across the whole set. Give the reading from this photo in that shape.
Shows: 1,50
